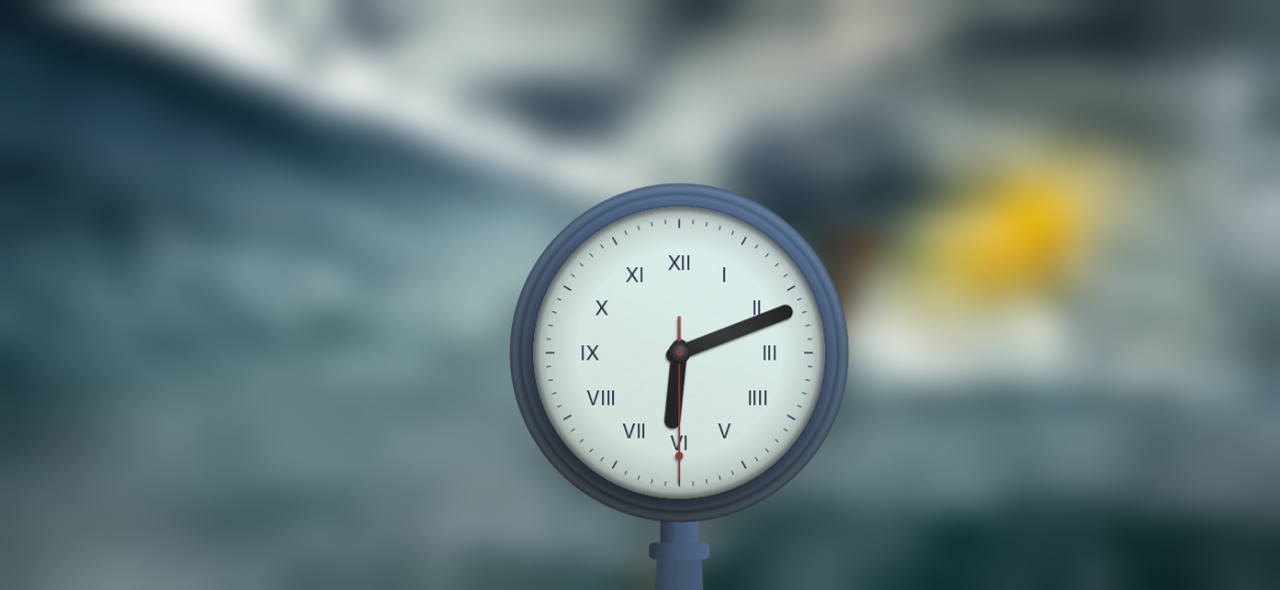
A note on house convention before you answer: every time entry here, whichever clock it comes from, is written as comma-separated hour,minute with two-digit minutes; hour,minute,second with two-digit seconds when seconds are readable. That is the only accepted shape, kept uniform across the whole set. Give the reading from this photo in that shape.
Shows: 6,11,30
